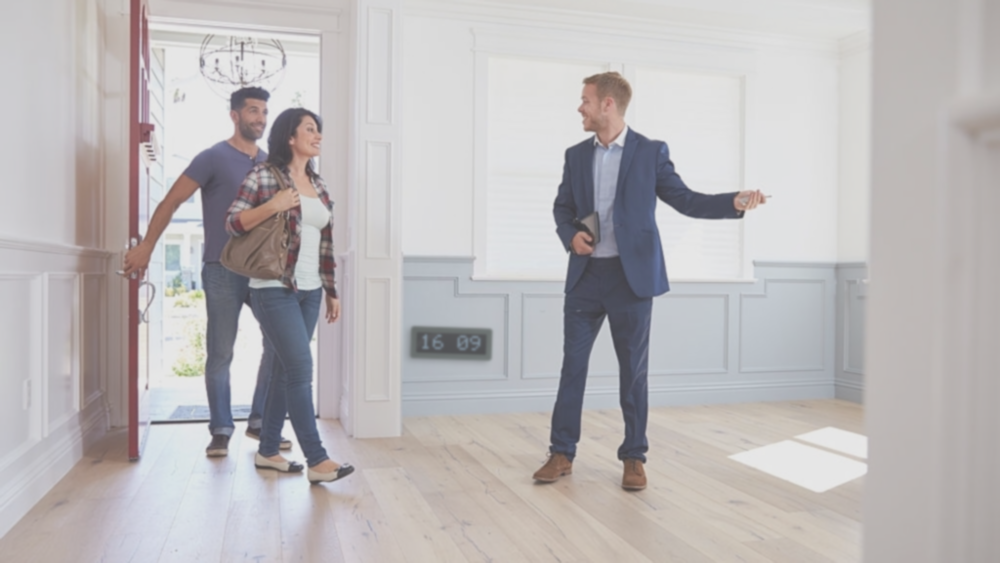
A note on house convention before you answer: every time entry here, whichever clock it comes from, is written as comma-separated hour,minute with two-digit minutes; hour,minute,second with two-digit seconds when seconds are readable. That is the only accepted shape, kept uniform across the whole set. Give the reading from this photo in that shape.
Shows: 16,09
